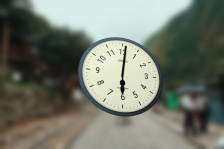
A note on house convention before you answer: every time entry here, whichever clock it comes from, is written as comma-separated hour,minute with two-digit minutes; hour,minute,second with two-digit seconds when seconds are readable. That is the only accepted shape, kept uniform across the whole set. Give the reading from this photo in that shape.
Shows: 6,01
